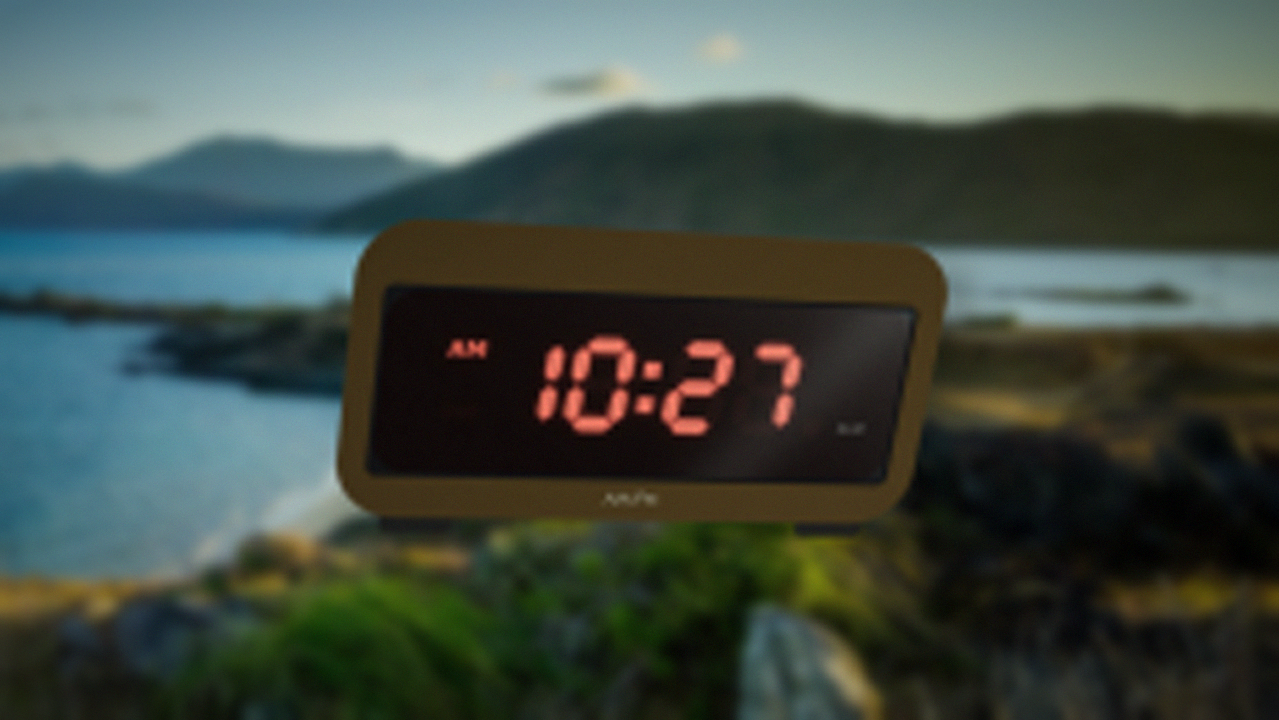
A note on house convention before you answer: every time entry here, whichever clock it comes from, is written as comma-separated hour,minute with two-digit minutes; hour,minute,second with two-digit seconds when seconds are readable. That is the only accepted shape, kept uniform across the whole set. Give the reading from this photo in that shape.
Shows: 10,27
